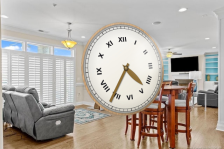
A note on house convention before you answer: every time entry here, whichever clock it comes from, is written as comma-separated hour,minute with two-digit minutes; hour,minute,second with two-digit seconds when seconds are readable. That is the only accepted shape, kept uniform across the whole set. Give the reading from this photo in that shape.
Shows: 4,36
